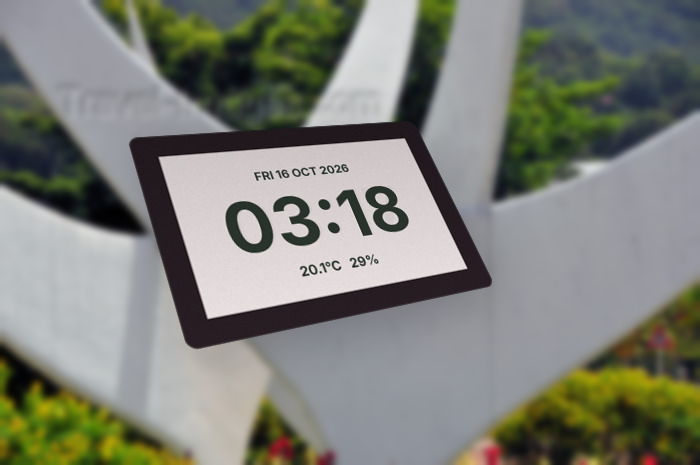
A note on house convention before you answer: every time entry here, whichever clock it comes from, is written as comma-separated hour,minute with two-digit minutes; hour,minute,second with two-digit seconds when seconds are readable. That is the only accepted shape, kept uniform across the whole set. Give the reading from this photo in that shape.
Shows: 3,18
